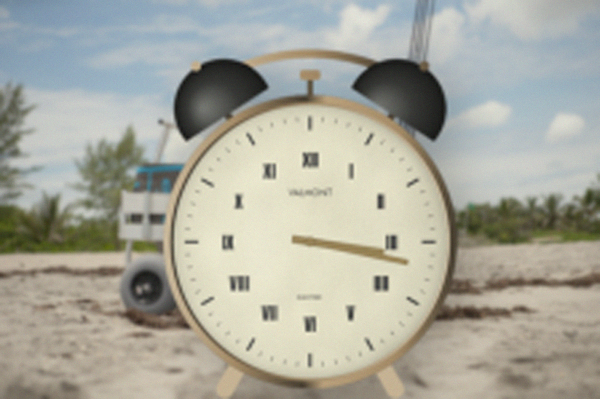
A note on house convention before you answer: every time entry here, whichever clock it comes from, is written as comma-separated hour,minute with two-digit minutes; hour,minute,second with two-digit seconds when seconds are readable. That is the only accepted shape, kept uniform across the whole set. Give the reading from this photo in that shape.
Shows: 3,17
